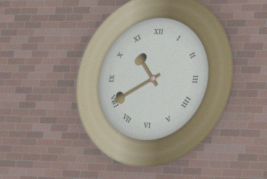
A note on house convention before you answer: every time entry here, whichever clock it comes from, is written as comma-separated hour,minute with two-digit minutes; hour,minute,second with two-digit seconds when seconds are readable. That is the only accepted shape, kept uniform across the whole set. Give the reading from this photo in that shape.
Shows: 10,40
